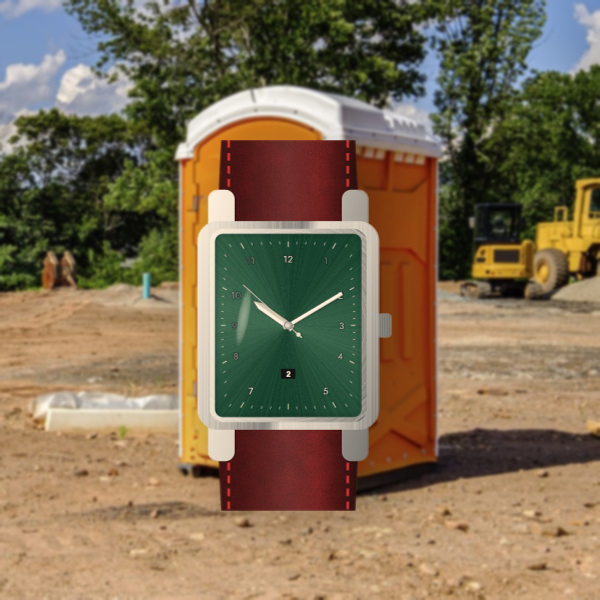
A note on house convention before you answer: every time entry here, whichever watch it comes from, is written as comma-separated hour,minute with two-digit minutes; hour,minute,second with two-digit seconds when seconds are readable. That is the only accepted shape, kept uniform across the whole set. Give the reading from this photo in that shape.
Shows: 10,09,52
